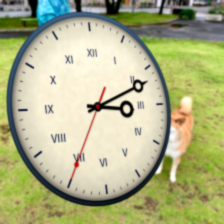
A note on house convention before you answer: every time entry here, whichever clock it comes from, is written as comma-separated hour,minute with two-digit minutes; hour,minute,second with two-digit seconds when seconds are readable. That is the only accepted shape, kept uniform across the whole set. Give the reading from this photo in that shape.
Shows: 3,11,35
